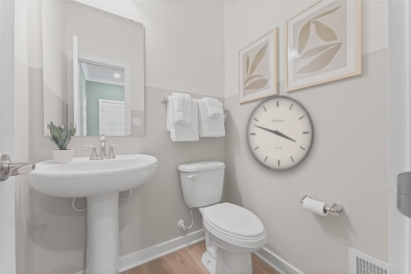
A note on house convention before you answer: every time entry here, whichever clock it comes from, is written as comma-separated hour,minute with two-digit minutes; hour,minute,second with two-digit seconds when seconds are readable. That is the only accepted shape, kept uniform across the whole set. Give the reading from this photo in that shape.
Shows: 3,48
